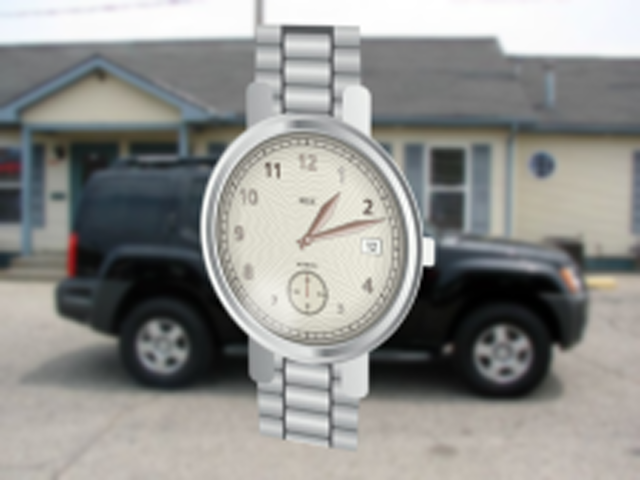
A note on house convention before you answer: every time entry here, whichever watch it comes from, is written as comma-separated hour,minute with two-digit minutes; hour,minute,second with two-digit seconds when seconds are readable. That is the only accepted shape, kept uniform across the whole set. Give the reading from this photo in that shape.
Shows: 1,12
